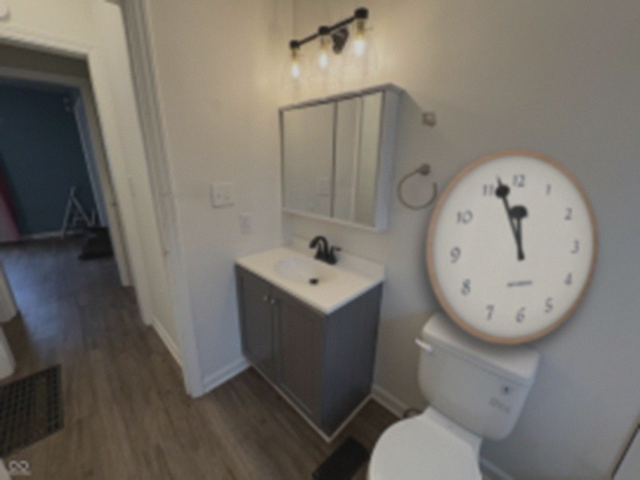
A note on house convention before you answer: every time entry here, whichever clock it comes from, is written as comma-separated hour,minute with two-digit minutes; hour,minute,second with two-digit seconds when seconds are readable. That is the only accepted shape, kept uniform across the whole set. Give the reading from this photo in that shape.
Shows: 11,57
